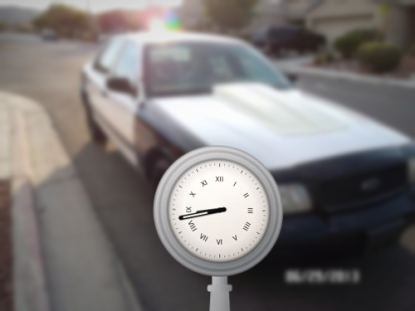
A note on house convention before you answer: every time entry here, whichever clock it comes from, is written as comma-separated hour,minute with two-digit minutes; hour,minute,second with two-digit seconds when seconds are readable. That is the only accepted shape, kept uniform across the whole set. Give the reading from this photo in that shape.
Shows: 8,43
